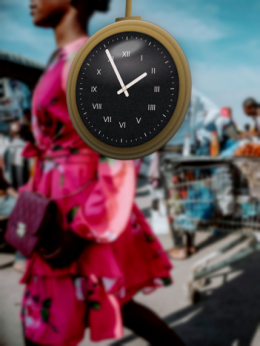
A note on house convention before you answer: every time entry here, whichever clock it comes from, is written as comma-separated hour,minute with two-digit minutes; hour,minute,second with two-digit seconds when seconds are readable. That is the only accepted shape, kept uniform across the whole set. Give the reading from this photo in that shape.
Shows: 1,55
